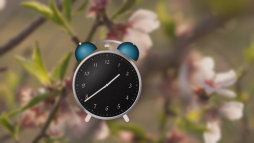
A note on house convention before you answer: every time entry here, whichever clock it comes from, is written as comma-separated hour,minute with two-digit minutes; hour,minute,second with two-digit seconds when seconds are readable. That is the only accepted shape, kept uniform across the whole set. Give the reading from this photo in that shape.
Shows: 1,39
